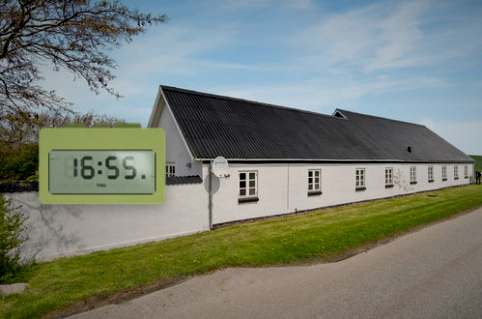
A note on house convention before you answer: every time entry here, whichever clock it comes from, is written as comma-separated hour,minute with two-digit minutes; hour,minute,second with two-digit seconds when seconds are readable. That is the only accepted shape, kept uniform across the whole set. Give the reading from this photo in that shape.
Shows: 16,55
